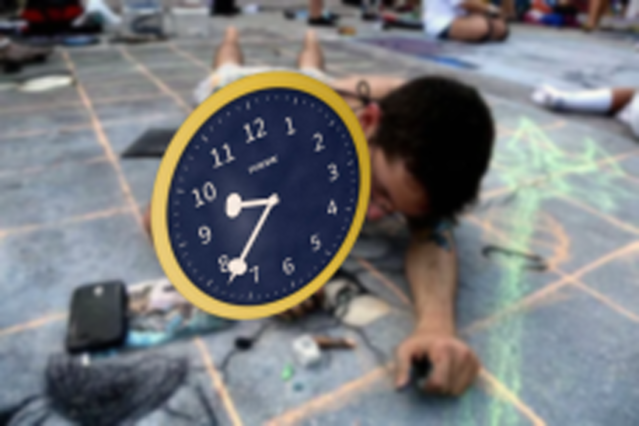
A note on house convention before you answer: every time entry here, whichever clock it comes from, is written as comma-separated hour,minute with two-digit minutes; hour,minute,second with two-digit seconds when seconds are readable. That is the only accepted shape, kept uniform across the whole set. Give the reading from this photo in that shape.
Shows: 9,38
